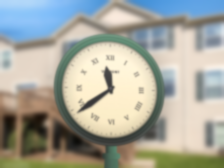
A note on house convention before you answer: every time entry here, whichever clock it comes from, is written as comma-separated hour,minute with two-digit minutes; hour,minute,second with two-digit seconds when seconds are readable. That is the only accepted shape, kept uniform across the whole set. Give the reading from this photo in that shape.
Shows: 11,39
